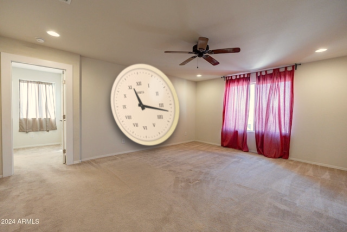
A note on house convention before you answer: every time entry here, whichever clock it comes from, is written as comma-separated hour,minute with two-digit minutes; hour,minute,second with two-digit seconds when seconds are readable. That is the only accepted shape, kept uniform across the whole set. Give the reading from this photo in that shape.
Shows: 11,17
